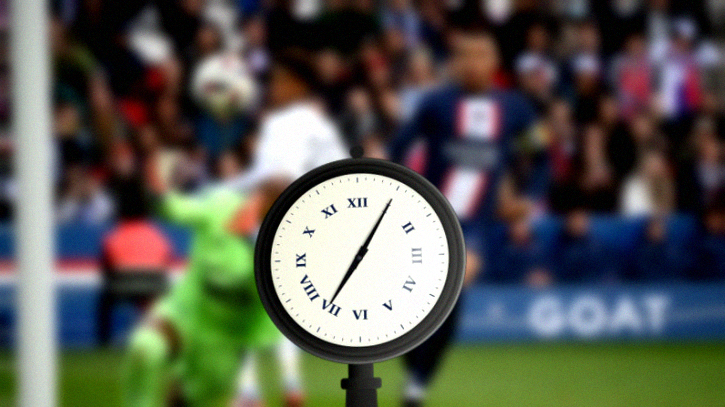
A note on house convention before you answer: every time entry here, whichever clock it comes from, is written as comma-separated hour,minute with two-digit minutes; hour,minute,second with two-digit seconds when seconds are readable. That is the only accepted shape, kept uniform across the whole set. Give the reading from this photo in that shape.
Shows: 7,05
